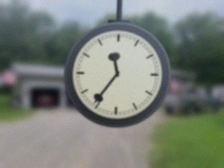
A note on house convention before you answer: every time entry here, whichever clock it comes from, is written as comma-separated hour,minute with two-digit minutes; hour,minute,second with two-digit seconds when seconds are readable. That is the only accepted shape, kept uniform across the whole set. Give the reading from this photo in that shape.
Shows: 11,36
